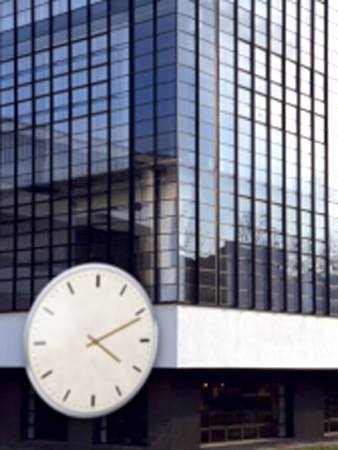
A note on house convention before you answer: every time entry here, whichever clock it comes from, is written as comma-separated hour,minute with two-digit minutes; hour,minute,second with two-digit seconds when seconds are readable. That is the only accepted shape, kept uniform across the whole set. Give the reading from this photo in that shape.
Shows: 4,11
